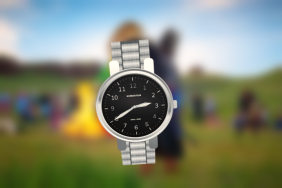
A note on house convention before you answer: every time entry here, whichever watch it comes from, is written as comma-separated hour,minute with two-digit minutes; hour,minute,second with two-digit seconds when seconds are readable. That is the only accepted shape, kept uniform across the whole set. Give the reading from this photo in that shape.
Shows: 2,40
